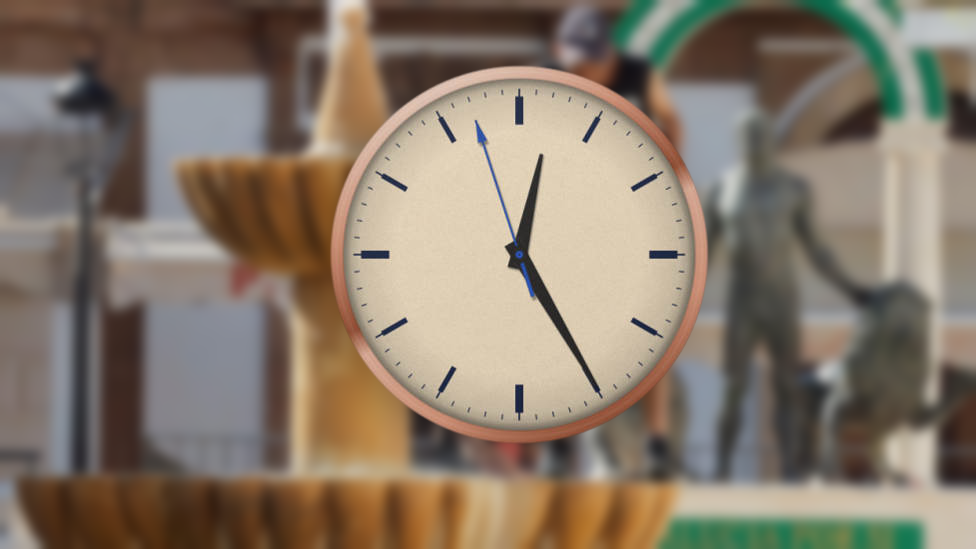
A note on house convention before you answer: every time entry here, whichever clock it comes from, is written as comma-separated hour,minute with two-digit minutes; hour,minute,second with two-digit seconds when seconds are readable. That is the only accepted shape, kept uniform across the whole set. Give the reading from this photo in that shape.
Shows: 12,24,57
